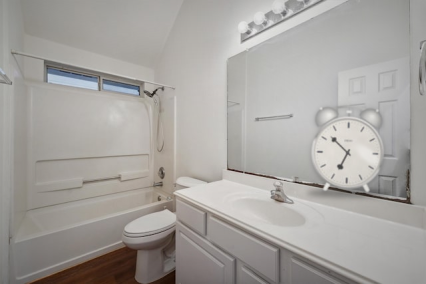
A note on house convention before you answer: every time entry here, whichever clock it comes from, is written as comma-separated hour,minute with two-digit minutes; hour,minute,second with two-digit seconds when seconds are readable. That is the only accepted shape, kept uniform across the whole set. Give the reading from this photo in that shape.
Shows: 6,52
